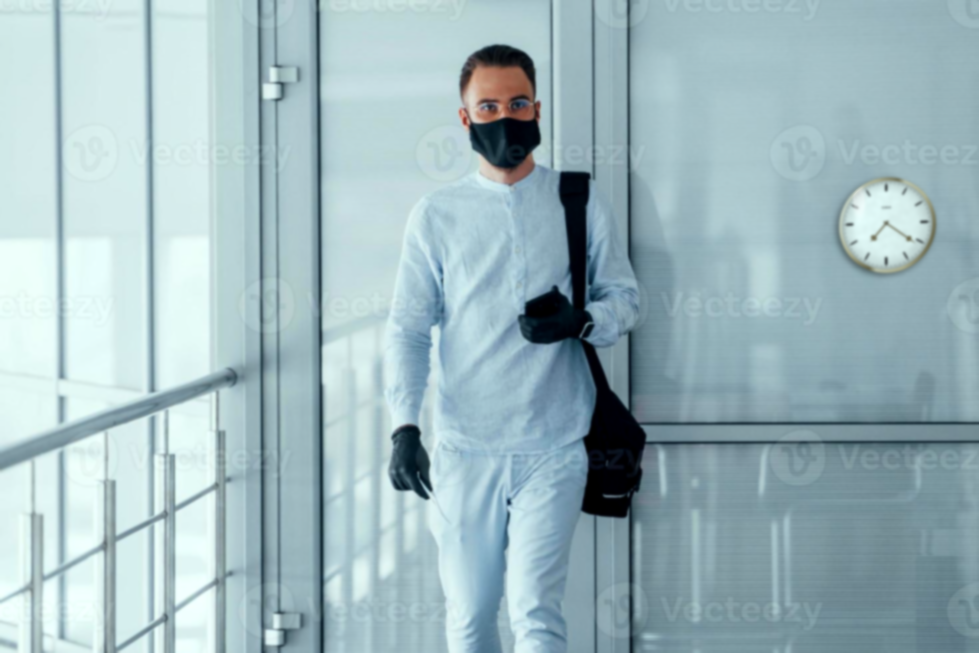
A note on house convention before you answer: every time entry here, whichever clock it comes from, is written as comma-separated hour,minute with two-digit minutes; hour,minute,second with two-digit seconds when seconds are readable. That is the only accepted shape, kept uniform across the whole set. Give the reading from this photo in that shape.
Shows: 7,21
